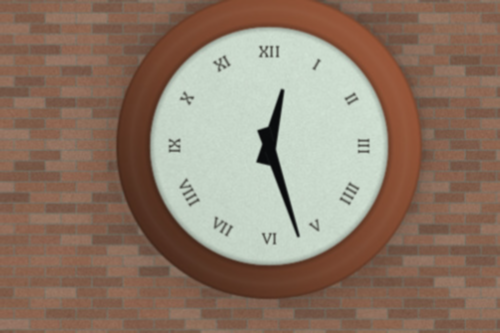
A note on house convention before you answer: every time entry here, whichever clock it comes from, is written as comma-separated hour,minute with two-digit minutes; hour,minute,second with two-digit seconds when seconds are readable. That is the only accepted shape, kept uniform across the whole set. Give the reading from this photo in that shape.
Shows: 12,27
